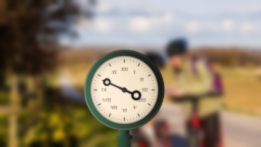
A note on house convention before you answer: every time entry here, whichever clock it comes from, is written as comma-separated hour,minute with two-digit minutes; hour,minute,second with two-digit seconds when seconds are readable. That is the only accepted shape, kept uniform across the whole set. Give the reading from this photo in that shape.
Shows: 3,49
